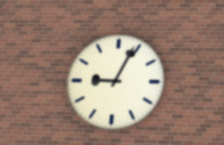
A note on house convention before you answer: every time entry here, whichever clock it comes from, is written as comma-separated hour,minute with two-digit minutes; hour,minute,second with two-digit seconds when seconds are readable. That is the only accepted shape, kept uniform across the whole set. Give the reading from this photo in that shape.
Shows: 9,04
